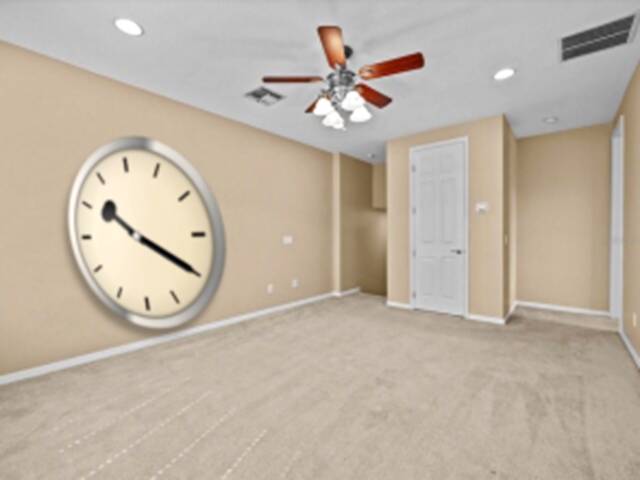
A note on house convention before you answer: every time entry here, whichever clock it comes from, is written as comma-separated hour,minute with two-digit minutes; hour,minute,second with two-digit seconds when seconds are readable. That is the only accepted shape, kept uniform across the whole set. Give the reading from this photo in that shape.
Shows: 10,20
